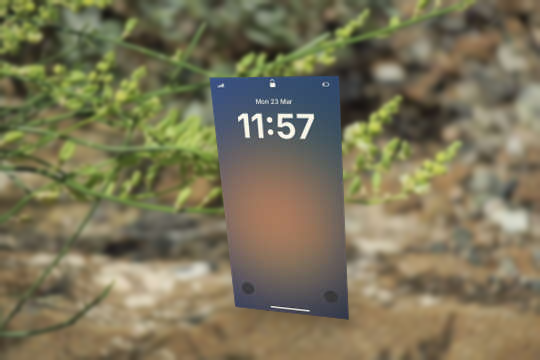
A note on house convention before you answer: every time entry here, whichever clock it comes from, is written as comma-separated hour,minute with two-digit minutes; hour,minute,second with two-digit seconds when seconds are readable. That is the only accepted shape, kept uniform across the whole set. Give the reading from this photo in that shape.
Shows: 11,57
